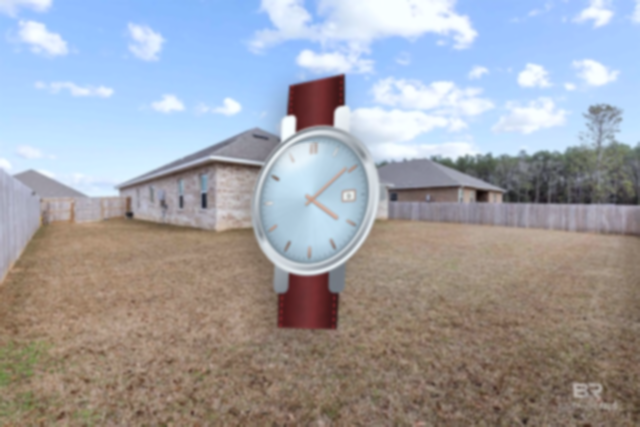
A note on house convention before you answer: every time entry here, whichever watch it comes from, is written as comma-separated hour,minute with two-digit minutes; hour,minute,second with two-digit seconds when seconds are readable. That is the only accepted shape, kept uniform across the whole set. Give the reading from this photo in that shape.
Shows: 4,09
